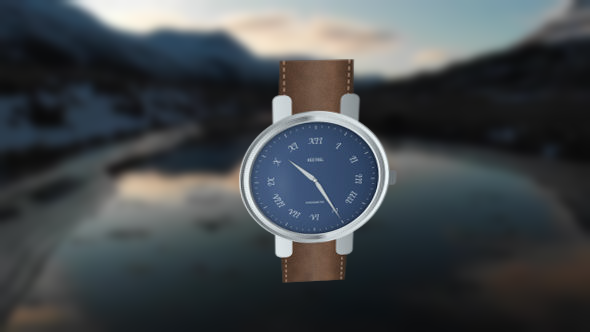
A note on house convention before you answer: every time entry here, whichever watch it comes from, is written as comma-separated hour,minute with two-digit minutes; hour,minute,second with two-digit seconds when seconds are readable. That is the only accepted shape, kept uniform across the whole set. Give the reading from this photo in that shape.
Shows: 10,25
